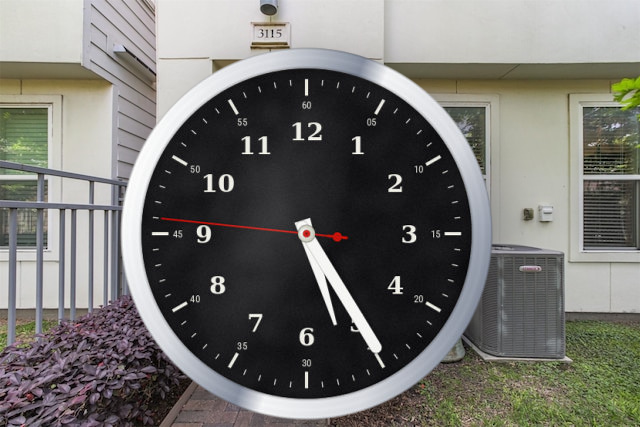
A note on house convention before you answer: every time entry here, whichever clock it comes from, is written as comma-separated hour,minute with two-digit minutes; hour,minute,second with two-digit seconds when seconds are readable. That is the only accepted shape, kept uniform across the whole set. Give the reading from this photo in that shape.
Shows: 5,24,46
